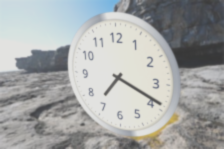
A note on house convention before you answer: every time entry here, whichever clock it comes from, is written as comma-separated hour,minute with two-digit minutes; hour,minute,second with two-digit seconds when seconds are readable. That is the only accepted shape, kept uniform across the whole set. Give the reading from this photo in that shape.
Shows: 7,19
